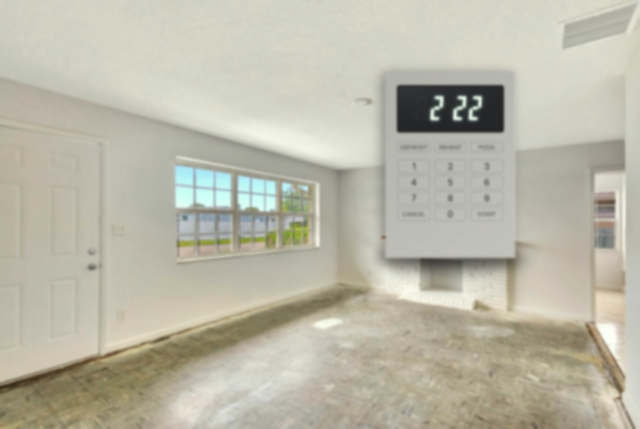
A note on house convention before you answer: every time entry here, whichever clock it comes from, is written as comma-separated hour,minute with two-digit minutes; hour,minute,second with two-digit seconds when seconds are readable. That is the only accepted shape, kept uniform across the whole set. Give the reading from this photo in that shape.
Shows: 2,22
